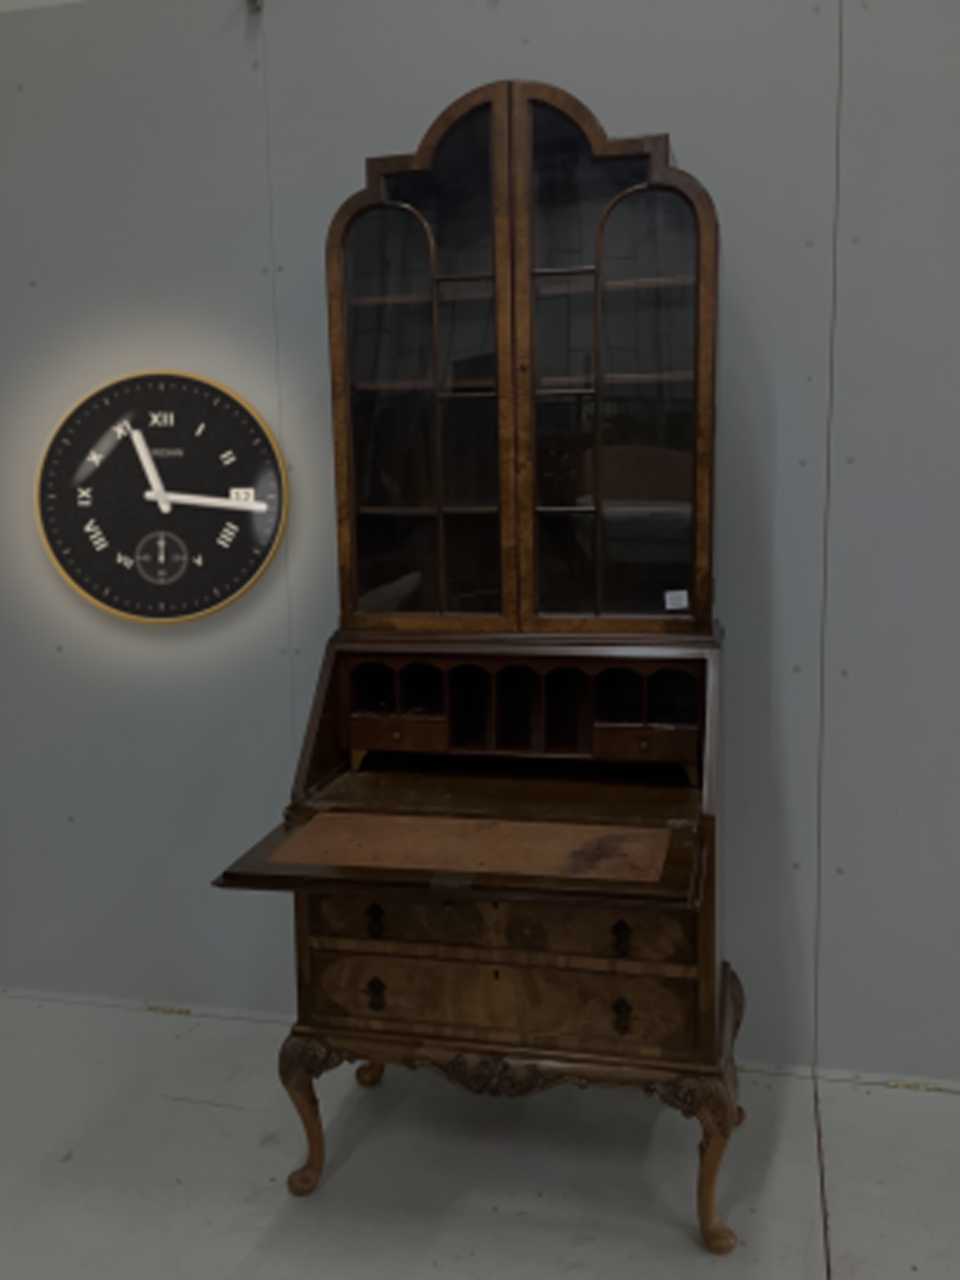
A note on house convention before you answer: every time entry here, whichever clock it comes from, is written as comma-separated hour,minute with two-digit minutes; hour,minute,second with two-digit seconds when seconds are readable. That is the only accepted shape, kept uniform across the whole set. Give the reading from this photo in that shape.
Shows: 11,16
